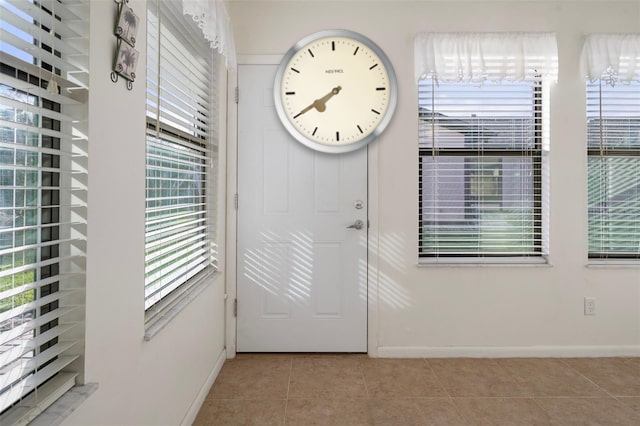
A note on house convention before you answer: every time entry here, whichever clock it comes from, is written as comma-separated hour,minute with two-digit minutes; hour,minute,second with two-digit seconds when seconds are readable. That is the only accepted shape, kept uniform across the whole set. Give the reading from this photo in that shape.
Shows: 7,40
